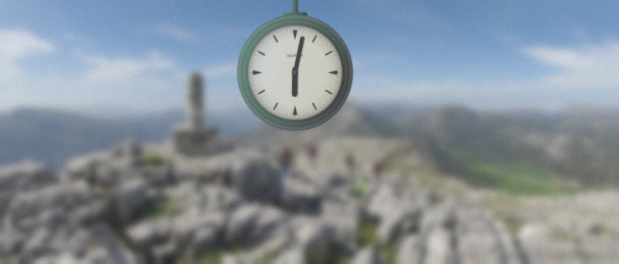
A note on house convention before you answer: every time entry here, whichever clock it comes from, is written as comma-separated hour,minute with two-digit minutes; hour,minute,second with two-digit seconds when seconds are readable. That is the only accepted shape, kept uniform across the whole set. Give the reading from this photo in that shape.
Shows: 6,02
